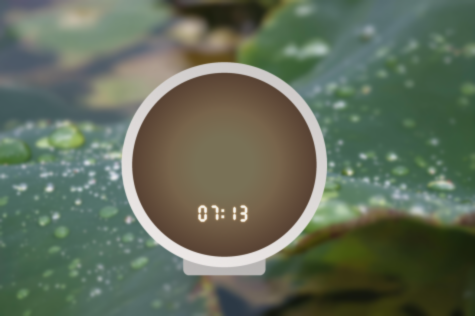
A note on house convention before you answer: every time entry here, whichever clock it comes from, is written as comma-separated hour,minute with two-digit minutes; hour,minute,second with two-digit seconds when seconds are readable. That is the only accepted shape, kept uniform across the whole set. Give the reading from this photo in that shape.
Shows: 7,13
